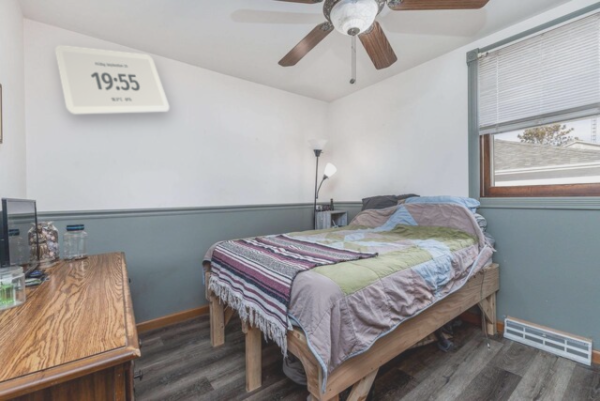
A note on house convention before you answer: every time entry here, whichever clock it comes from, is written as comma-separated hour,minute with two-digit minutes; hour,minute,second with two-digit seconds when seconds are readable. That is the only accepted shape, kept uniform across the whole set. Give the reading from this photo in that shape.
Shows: 19,55
